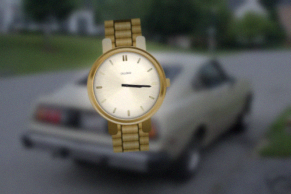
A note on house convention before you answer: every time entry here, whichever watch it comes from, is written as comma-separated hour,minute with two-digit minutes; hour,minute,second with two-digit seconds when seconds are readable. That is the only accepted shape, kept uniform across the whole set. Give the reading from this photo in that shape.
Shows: 3,16
